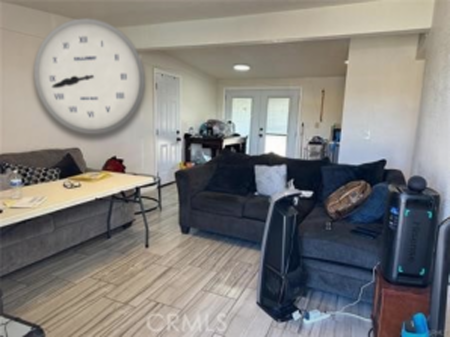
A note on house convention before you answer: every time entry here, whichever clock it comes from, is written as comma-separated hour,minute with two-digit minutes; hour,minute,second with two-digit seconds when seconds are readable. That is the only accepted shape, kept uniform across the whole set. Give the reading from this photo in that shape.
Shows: 8,43
